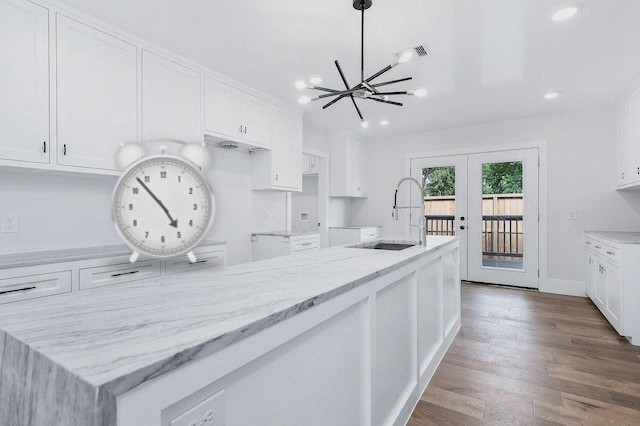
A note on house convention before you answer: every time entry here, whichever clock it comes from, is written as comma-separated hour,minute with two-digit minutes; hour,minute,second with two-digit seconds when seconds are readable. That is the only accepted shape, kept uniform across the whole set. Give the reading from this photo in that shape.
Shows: 4,53
